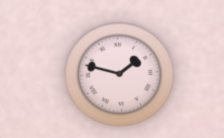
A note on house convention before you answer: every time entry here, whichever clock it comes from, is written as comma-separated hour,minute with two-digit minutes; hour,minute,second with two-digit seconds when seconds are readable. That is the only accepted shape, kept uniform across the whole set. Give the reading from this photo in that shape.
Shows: 1,48
